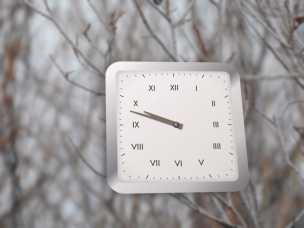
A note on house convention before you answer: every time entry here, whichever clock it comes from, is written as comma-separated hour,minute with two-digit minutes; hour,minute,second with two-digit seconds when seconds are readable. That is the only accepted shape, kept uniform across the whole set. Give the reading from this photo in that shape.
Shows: 9,48
